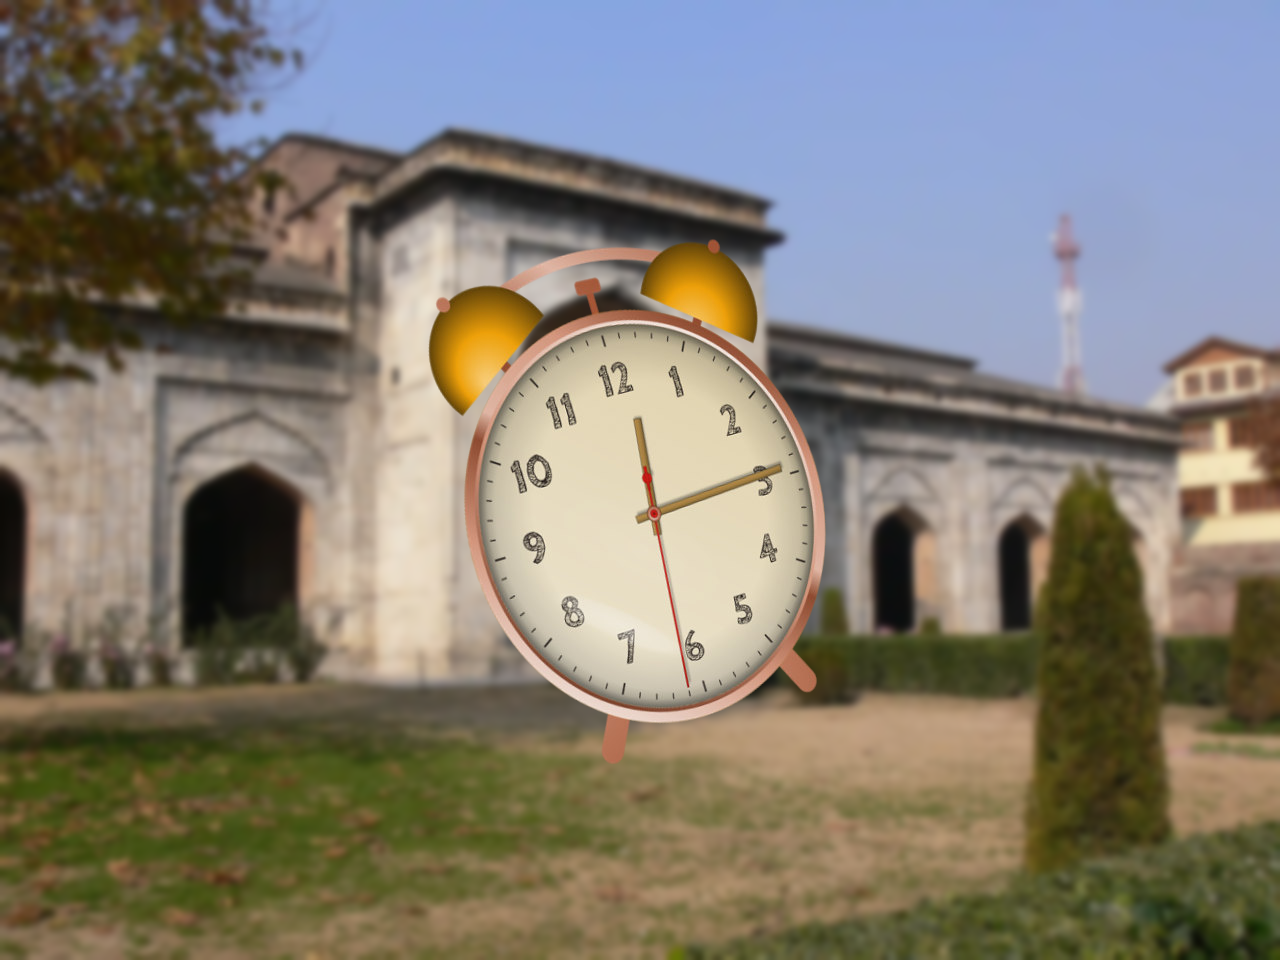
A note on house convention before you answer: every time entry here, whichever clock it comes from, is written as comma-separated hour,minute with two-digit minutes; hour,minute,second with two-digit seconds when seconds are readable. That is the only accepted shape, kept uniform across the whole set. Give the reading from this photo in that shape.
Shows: 12,14,31
